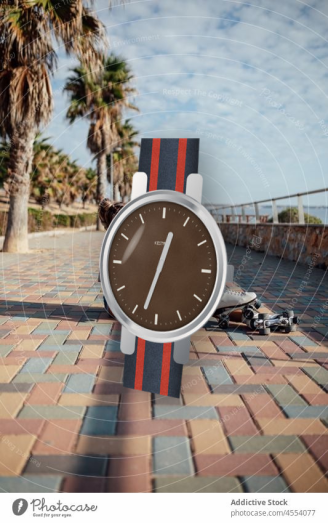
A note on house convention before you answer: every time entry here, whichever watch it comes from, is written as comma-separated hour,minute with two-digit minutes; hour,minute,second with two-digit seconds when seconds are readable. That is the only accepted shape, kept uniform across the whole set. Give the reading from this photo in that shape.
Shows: 12,33
